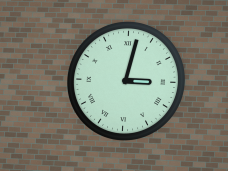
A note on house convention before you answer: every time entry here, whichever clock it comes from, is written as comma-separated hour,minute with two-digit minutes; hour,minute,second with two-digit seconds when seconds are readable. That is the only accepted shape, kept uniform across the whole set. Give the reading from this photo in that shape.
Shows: 3,02
